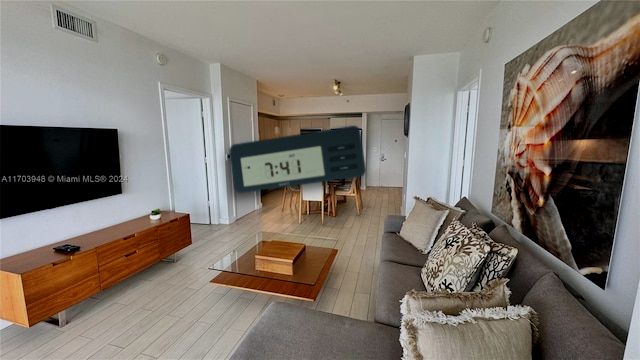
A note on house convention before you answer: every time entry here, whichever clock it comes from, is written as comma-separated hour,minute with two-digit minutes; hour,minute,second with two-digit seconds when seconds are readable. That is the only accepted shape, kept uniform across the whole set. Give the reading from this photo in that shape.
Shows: 7,41
